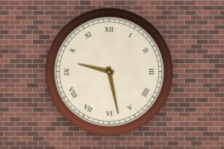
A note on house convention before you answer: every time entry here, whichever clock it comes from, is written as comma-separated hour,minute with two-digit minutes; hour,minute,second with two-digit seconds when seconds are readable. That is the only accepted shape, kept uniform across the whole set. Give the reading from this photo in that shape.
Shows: 9,28
